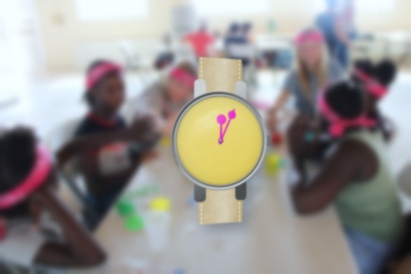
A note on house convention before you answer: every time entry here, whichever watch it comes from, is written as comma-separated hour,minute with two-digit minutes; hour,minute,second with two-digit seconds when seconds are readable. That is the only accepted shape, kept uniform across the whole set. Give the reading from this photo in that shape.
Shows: 12,04
